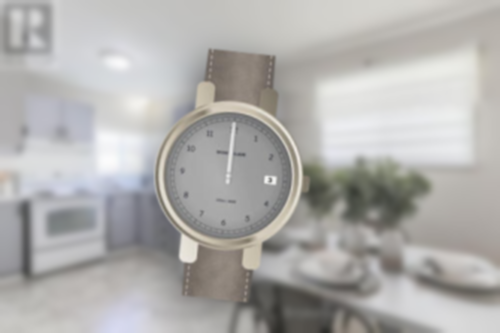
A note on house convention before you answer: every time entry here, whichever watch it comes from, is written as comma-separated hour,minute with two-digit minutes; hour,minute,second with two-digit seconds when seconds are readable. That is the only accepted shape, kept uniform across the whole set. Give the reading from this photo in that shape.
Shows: 12,00
